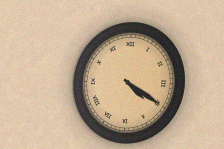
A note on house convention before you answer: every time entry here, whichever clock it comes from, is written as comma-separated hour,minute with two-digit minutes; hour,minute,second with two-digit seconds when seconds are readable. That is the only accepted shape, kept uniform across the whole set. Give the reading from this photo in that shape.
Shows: 4,20
